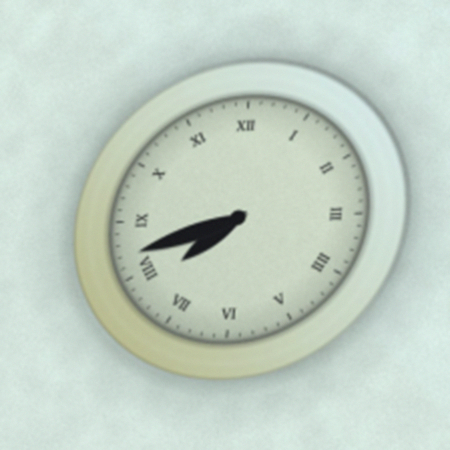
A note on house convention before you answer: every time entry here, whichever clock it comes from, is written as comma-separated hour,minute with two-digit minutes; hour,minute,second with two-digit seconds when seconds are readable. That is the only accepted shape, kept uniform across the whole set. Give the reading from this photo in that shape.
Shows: 7,42
